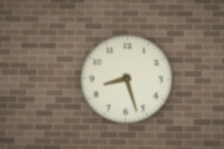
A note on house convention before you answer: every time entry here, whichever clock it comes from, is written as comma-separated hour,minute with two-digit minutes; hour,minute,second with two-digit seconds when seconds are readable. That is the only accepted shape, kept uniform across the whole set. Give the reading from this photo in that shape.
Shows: 8,27
